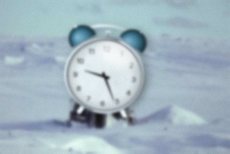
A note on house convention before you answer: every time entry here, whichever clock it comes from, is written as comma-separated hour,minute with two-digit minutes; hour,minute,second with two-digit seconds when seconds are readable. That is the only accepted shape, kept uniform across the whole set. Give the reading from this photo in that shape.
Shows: 9,26
